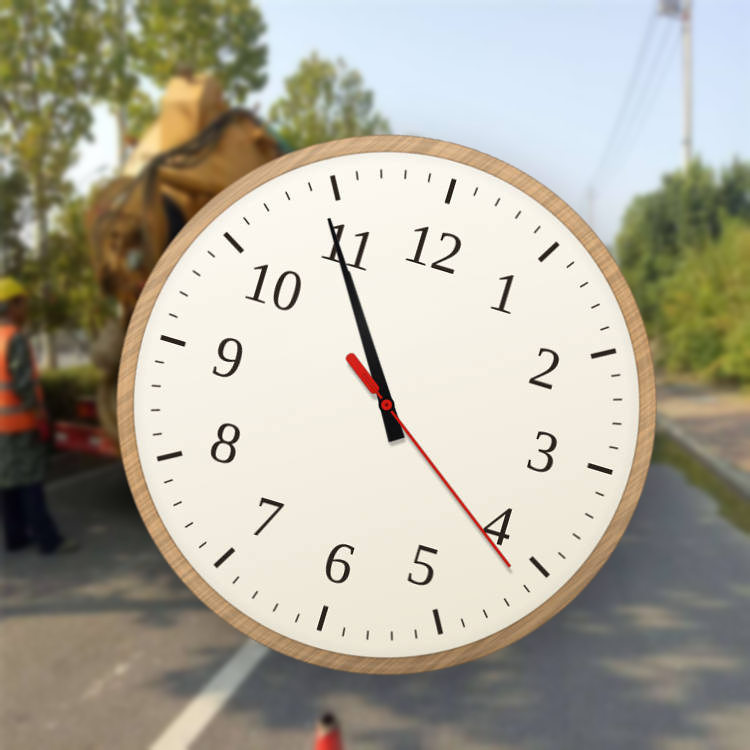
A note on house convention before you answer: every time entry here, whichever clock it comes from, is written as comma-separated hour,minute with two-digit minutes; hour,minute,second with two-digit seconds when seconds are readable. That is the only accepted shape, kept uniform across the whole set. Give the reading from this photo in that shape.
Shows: 10,54,21
